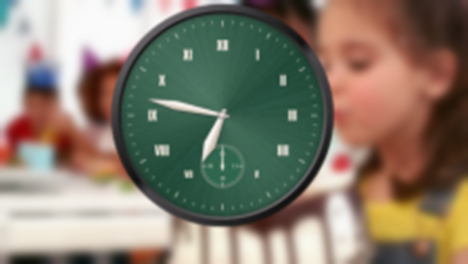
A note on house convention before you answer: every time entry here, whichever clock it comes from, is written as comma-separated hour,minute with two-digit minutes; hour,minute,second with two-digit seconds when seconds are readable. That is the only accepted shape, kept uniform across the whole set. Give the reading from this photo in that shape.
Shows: 6,47
